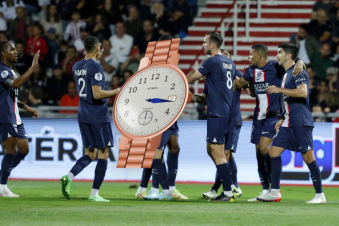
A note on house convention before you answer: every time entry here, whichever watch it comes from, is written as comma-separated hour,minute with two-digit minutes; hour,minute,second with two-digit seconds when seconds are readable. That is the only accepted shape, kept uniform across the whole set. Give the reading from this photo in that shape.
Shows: 3,16
